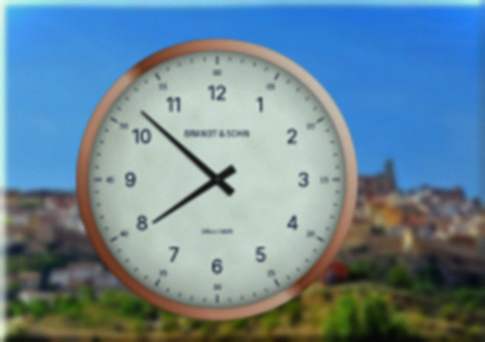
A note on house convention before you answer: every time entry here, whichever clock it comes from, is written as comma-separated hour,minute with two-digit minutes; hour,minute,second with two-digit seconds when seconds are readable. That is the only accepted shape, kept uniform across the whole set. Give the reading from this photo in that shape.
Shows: 7,52
